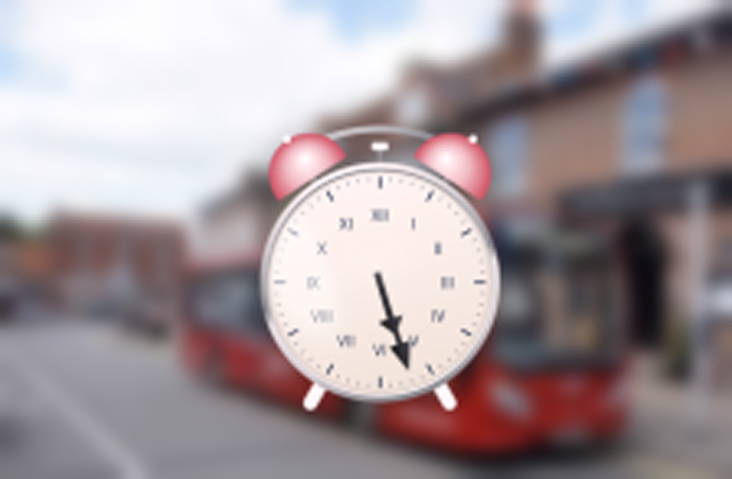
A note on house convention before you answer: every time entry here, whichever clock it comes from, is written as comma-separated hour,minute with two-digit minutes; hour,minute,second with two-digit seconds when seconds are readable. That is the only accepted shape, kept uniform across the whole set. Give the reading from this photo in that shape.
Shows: 5,27
